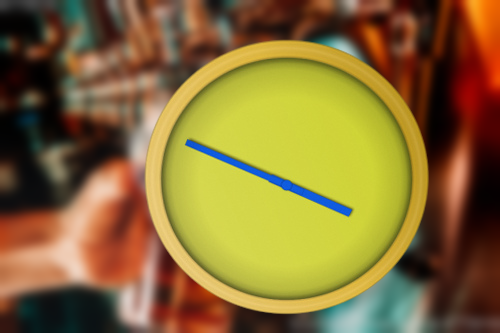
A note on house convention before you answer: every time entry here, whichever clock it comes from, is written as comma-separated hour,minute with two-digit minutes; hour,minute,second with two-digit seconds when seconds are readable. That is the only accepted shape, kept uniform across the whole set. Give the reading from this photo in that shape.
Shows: 3,49
